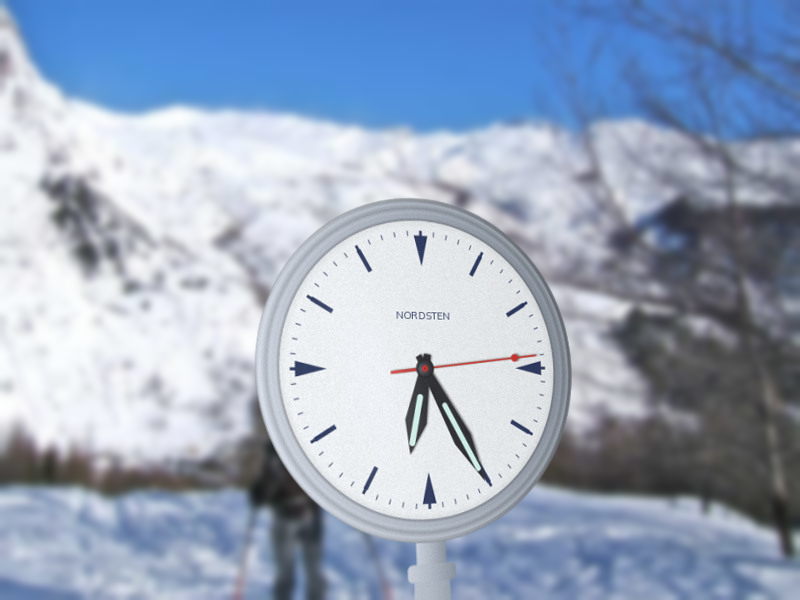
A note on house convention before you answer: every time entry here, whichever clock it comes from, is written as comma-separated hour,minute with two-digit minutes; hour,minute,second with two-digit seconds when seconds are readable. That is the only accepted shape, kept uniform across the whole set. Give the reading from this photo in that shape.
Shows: 6,25,14
